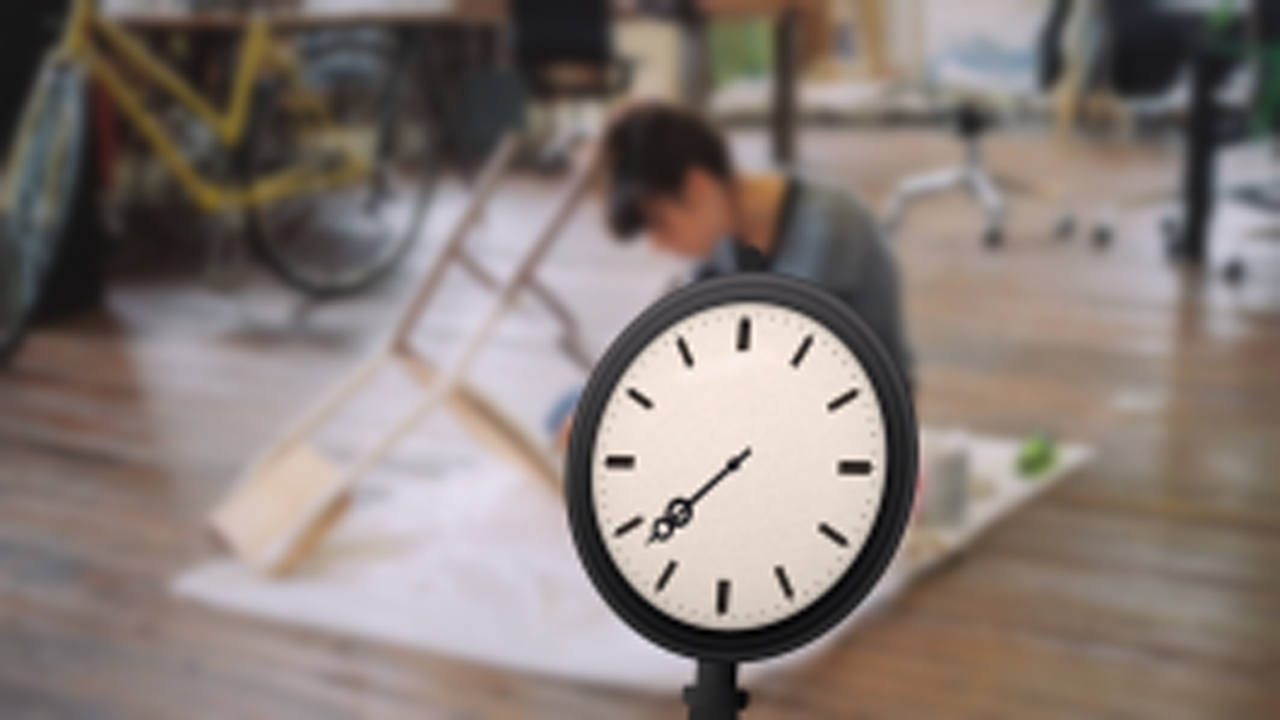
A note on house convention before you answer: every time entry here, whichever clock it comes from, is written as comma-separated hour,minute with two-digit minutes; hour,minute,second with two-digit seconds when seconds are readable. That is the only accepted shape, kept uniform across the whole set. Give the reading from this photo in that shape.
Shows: 7,38
